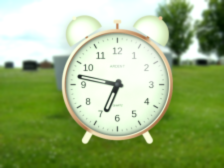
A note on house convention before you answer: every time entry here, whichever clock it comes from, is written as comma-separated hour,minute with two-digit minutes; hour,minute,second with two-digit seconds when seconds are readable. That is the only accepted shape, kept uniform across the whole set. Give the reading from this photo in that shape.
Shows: 6,47
